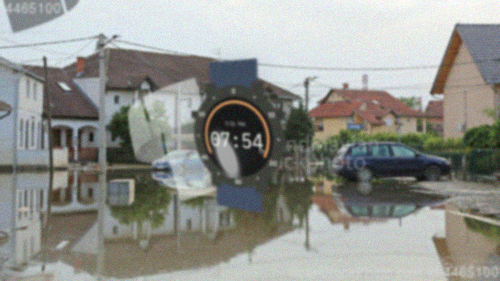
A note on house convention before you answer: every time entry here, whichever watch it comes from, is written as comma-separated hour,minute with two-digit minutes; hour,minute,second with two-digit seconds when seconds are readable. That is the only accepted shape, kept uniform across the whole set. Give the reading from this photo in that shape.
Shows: 7,54
